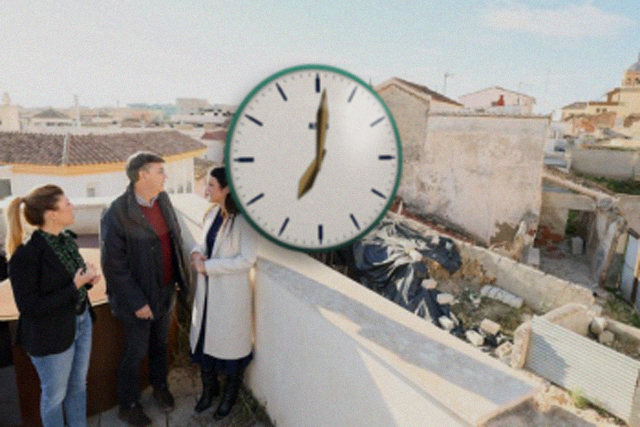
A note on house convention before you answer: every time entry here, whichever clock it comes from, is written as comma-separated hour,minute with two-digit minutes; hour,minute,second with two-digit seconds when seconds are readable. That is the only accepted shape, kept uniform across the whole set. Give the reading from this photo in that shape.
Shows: 7,01
